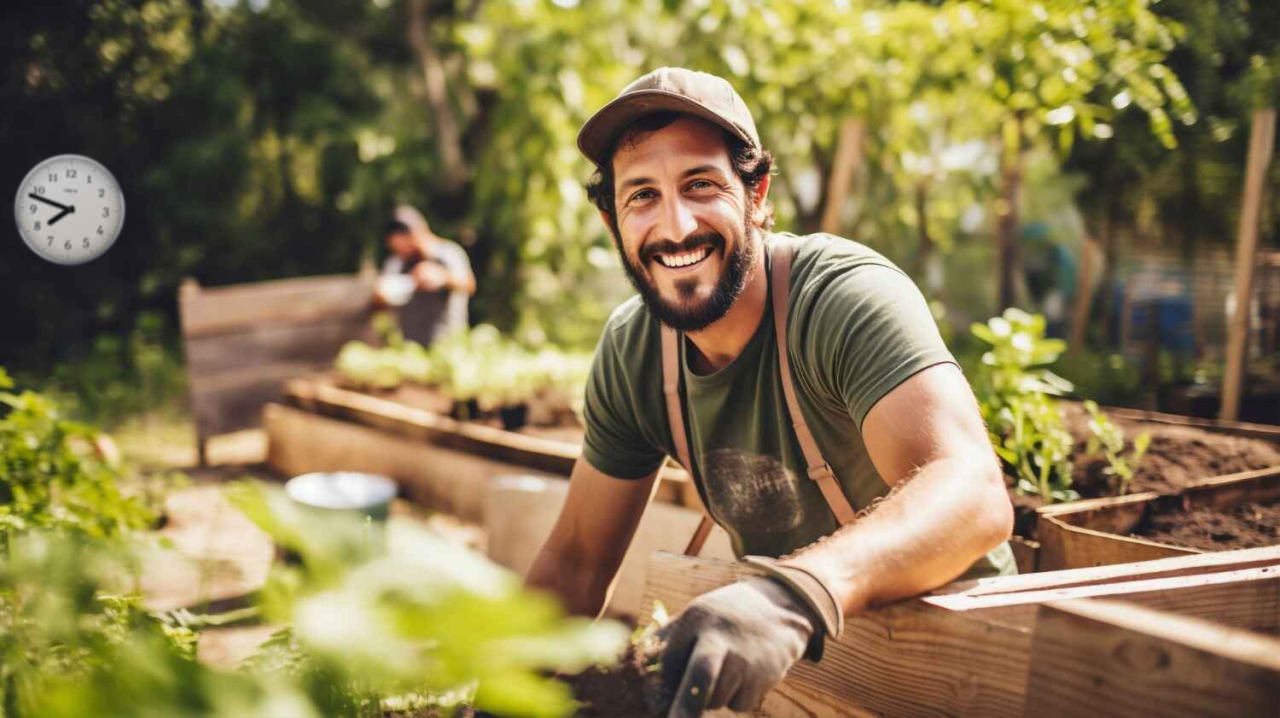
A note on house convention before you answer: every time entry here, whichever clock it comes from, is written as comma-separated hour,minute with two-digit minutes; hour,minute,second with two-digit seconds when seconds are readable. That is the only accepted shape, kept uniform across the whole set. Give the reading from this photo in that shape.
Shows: 7,48
